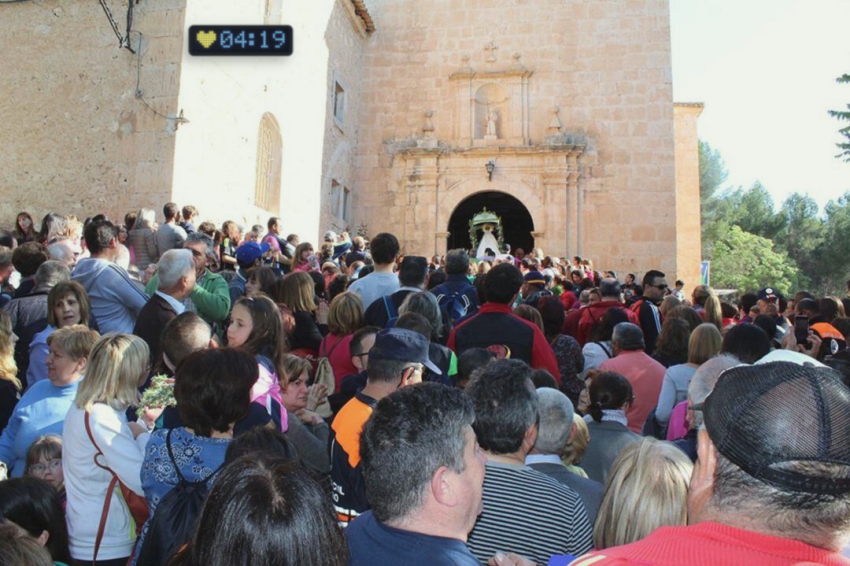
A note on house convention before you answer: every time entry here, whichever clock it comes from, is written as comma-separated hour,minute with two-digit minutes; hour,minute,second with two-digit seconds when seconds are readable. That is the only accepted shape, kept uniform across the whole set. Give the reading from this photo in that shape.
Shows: 4,19
